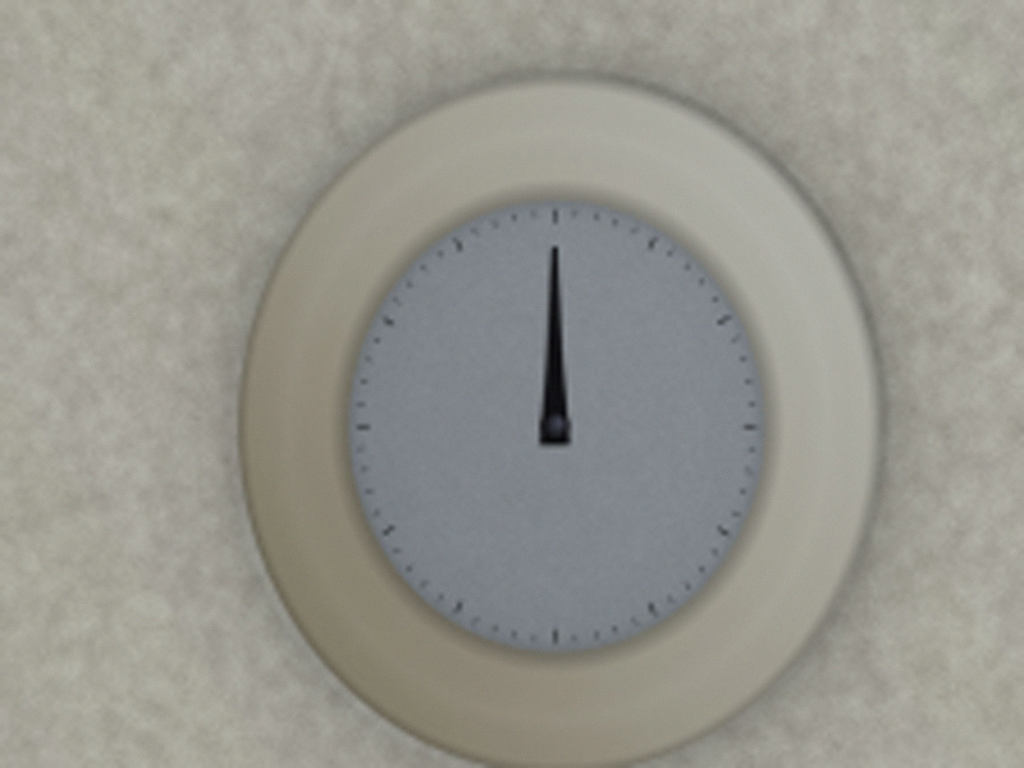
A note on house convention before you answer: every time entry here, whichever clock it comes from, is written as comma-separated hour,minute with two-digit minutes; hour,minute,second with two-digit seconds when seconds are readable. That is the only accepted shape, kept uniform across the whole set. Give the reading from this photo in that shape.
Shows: 12,00
